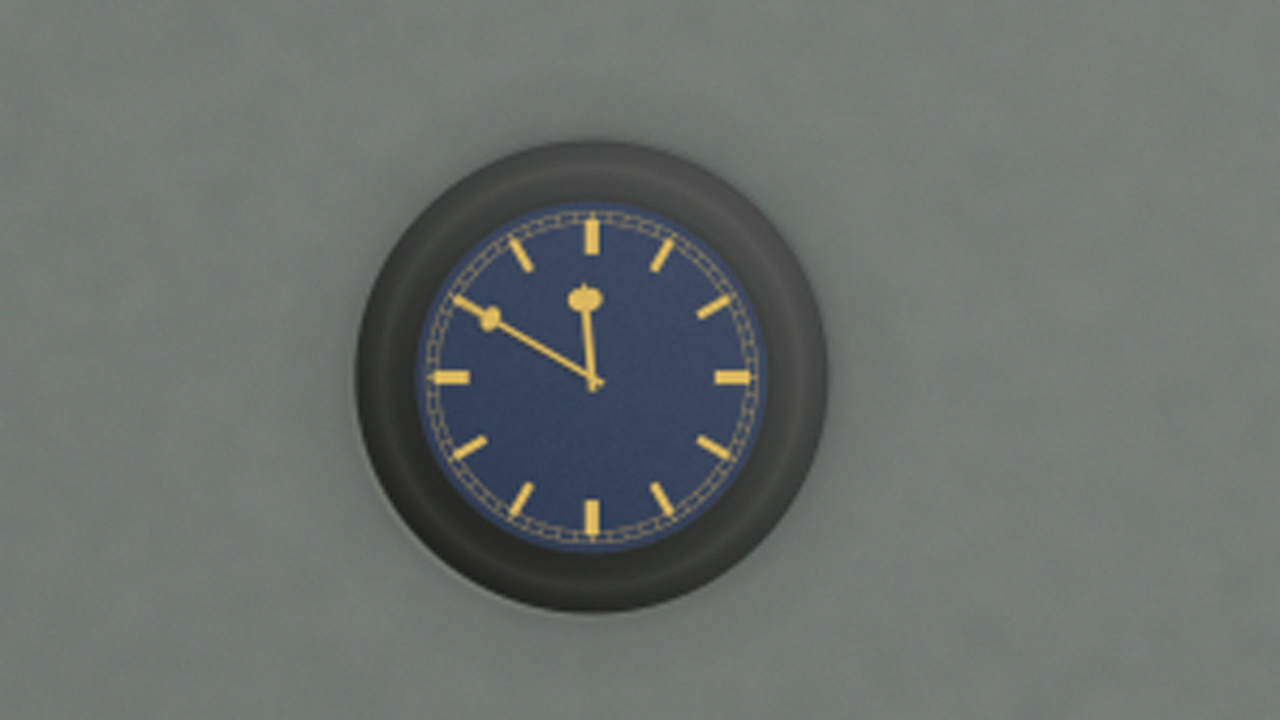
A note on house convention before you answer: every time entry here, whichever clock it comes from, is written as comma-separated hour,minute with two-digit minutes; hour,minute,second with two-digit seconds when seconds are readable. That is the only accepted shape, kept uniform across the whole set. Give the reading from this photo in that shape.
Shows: 11,50
